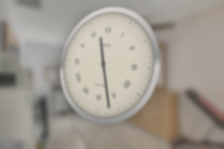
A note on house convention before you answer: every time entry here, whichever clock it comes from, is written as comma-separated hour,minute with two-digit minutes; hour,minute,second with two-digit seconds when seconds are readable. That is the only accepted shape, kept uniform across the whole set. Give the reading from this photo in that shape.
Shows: 11,27
